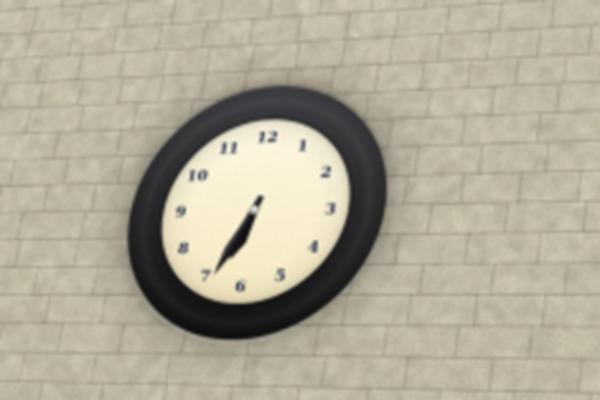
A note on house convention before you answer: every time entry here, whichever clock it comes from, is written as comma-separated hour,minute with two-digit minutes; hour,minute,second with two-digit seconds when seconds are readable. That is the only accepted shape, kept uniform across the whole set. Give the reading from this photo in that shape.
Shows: 6,34
